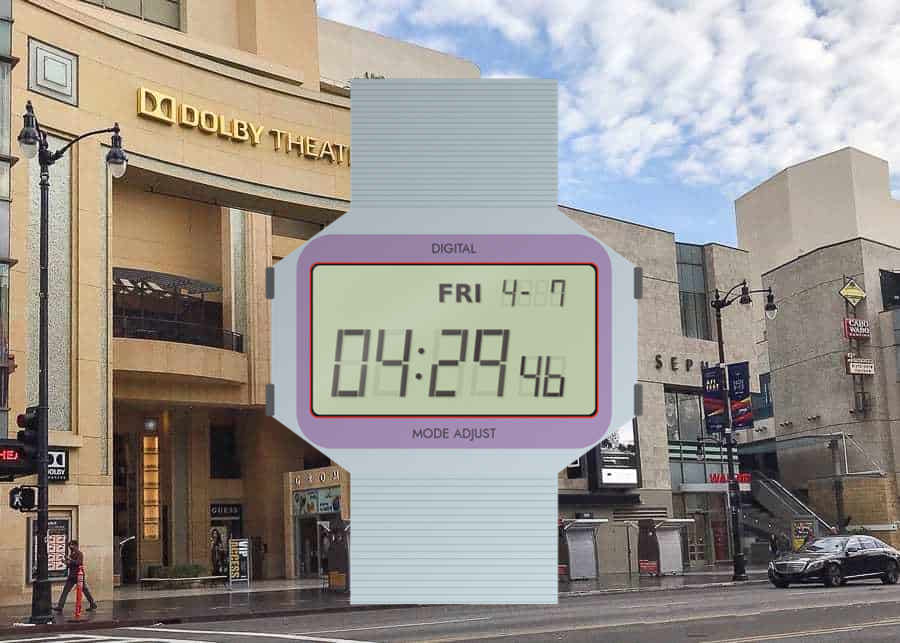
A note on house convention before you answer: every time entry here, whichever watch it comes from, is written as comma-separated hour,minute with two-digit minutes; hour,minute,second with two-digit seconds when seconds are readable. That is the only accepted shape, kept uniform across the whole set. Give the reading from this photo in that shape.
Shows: 4,29,46
